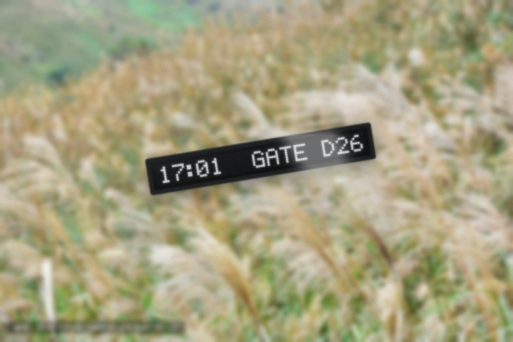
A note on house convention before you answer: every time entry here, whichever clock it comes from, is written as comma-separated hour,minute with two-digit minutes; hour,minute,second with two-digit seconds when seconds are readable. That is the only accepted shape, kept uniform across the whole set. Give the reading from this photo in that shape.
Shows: 17,01
